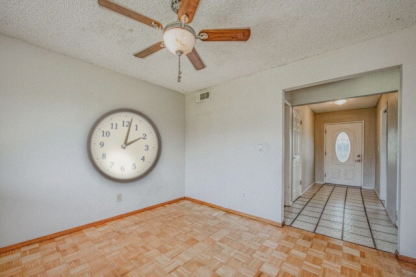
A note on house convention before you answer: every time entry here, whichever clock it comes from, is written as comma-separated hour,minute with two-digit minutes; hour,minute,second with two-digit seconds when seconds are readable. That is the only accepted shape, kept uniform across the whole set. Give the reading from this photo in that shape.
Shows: 2,02
